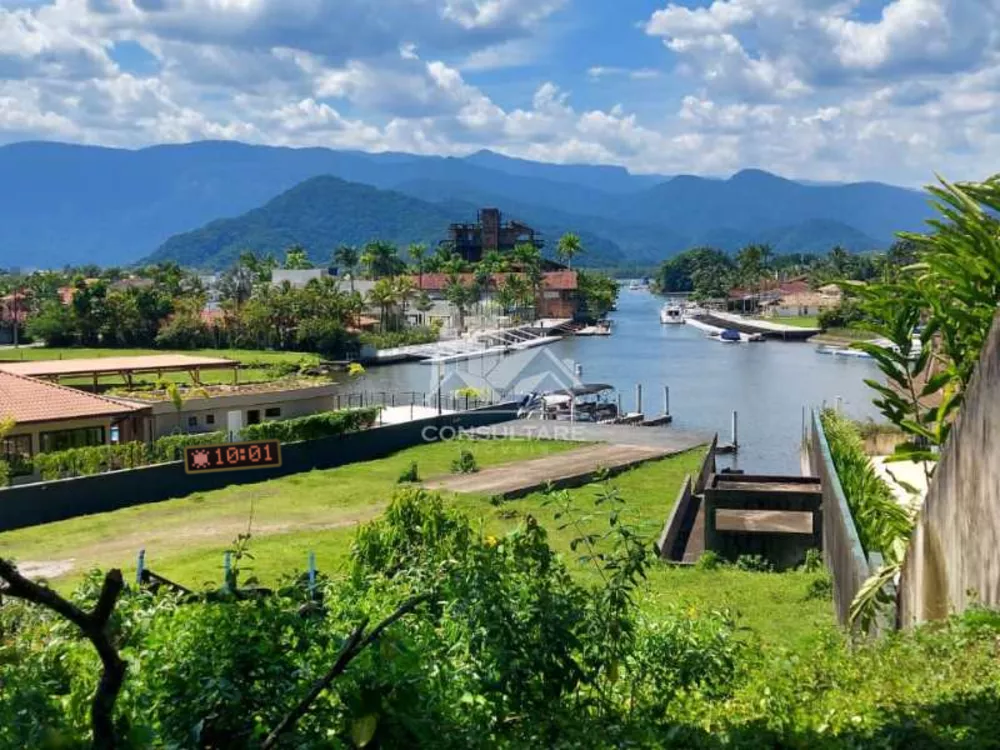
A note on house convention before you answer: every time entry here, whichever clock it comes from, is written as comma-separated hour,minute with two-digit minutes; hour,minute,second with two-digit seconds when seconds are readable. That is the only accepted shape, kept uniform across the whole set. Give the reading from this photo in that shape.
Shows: 10,01
